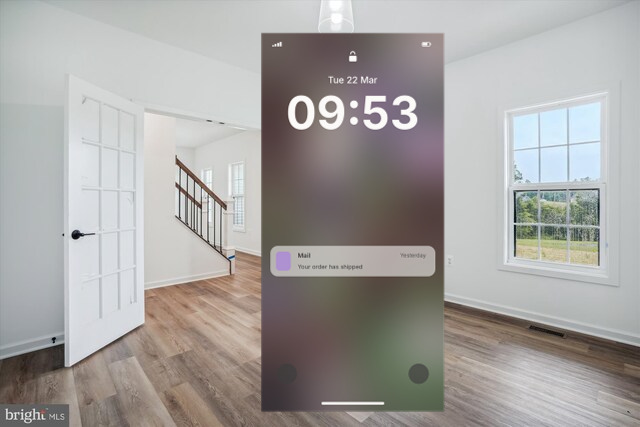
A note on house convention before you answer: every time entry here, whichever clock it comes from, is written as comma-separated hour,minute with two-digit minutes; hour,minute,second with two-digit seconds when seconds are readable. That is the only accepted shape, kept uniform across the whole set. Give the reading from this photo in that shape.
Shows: 9,53
